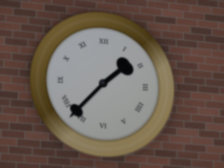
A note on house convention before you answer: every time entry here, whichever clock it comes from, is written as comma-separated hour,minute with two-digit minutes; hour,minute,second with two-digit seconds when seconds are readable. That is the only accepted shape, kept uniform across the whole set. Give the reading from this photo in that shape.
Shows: 1,37
